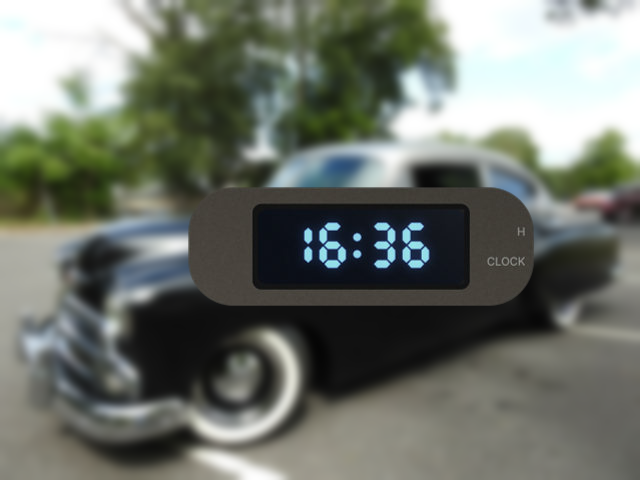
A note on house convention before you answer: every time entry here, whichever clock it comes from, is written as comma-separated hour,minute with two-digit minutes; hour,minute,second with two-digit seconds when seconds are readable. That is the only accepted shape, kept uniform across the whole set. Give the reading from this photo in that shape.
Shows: 16,36
